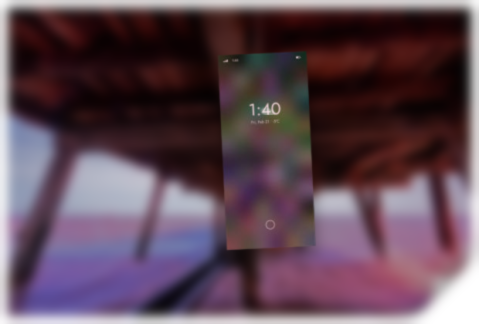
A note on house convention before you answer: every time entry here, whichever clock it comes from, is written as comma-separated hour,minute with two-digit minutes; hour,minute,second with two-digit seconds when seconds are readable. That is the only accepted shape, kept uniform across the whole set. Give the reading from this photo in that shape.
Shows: 1,40
